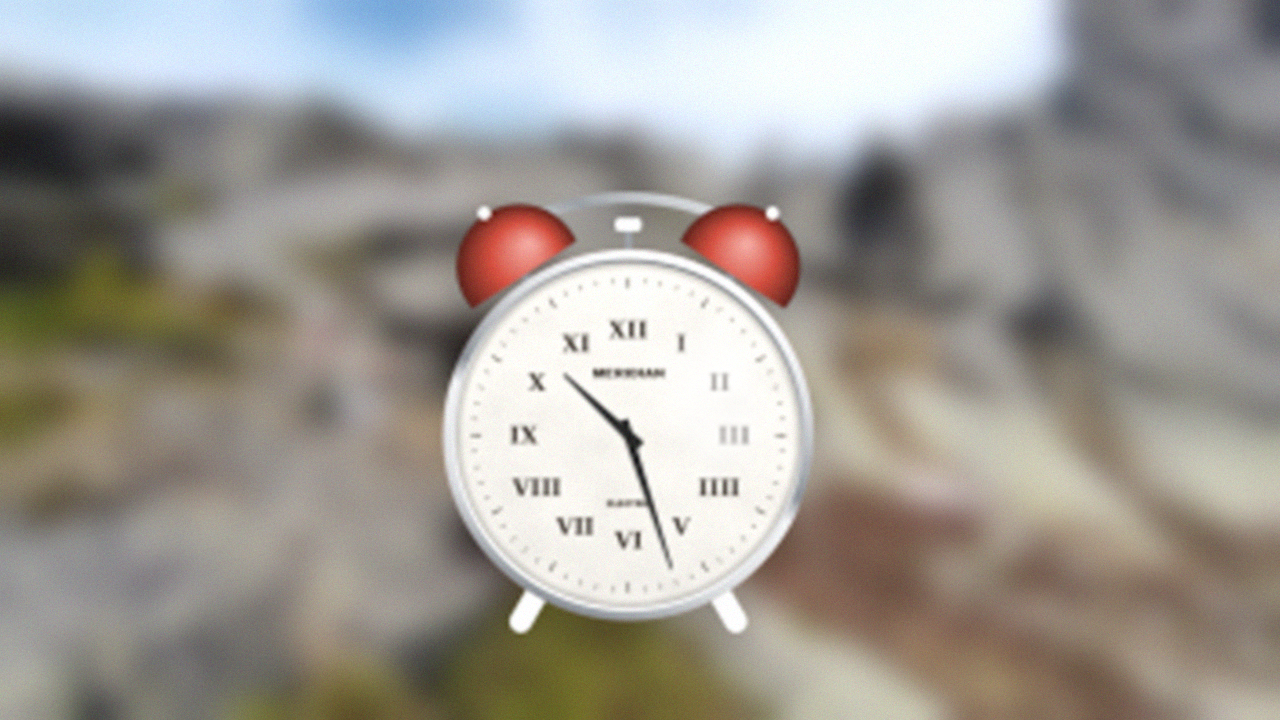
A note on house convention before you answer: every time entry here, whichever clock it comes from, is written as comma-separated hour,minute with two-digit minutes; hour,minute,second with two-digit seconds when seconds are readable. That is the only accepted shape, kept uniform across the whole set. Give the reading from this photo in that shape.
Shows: 10,27
